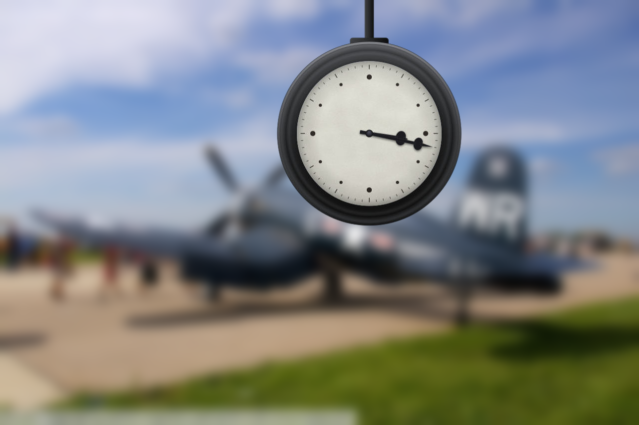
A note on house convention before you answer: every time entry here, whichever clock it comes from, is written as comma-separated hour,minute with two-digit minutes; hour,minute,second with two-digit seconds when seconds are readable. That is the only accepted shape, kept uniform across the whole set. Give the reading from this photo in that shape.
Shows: 3,17
